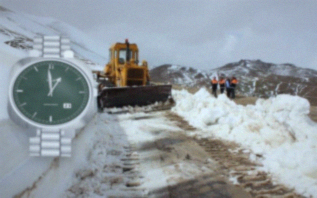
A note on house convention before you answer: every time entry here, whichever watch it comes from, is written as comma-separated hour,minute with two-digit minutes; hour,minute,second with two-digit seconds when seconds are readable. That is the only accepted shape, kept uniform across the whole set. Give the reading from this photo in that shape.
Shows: 12,59
